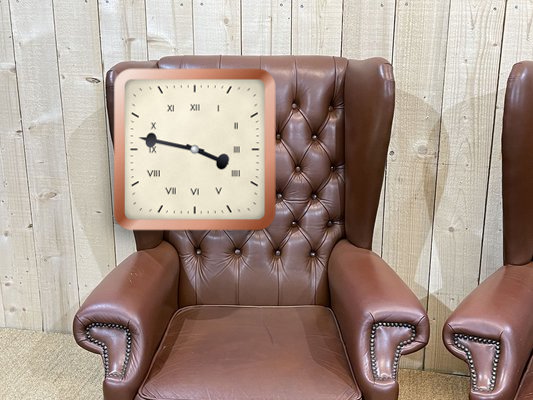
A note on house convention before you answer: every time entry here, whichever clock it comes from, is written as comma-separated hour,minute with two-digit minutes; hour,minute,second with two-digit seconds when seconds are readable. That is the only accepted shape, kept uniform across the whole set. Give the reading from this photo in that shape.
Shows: 3,47
